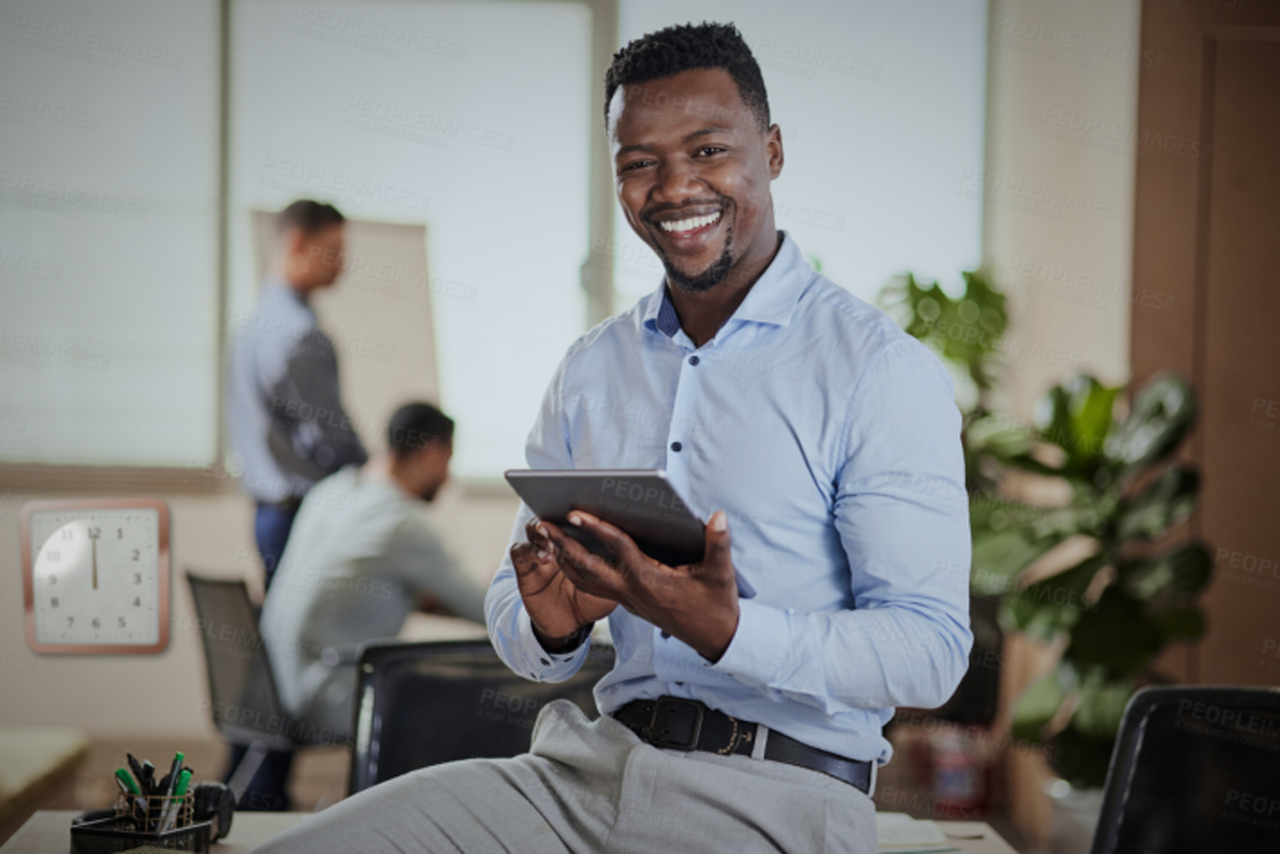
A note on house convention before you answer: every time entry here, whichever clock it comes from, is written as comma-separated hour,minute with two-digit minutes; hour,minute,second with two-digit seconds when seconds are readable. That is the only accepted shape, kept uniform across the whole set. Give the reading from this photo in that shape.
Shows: 12,00
